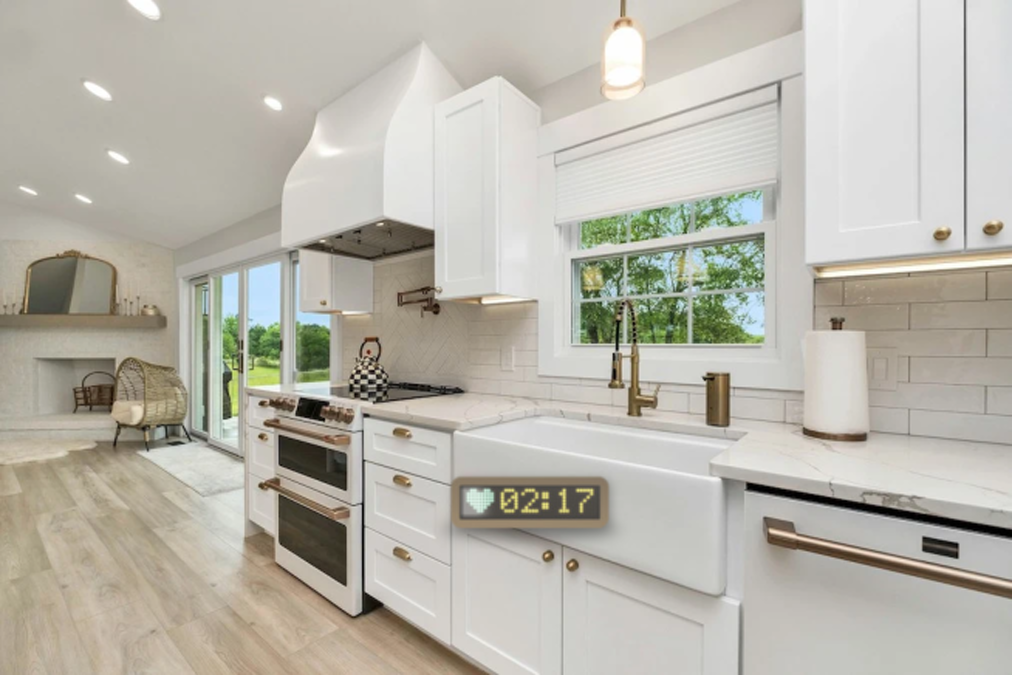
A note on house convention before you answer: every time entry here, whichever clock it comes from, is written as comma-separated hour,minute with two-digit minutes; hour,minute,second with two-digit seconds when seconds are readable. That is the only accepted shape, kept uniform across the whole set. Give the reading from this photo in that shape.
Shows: 2,17
